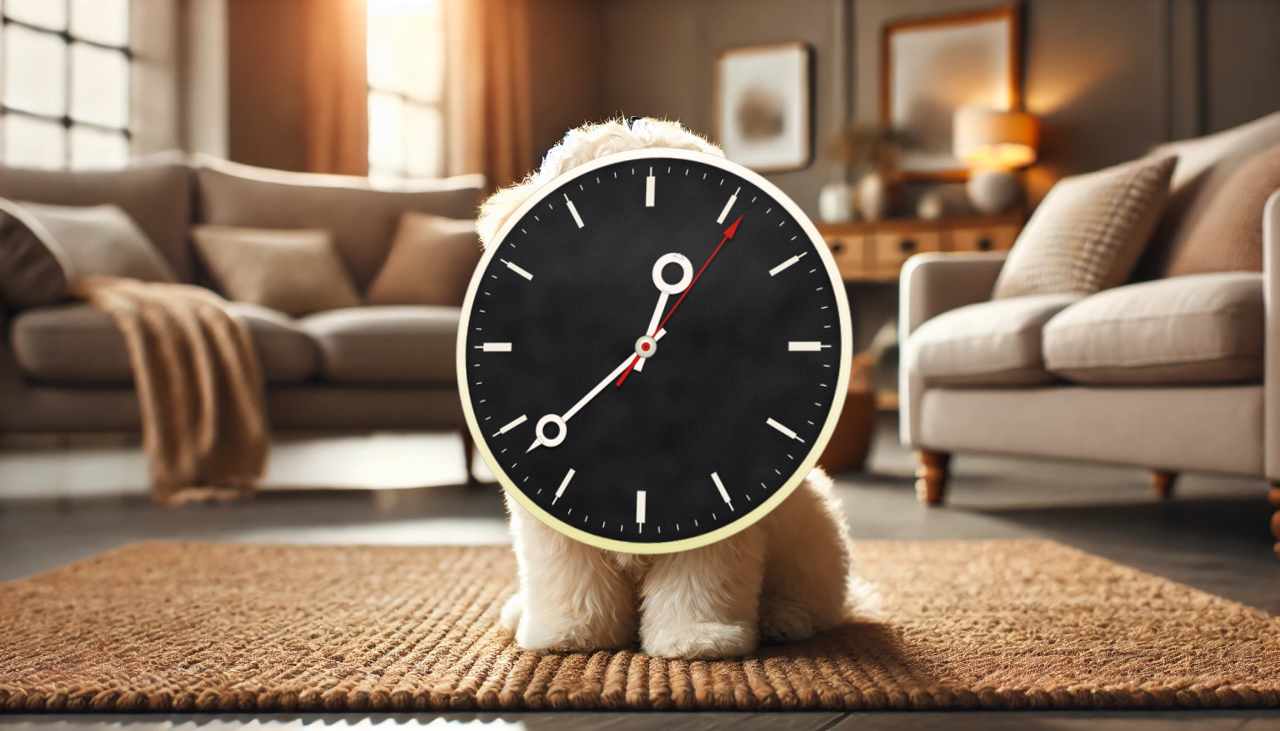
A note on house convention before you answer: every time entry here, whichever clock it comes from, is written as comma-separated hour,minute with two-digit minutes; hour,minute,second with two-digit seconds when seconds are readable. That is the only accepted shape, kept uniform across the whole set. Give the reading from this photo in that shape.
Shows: 12,38,06
